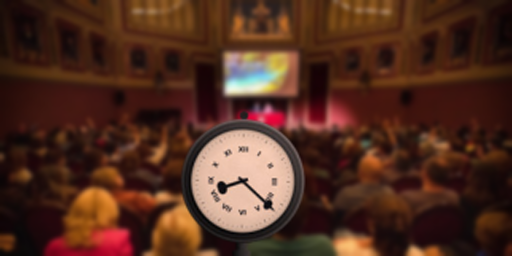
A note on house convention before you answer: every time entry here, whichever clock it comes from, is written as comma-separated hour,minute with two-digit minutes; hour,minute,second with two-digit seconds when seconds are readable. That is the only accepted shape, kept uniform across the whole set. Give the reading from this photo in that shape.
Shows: 8,22
